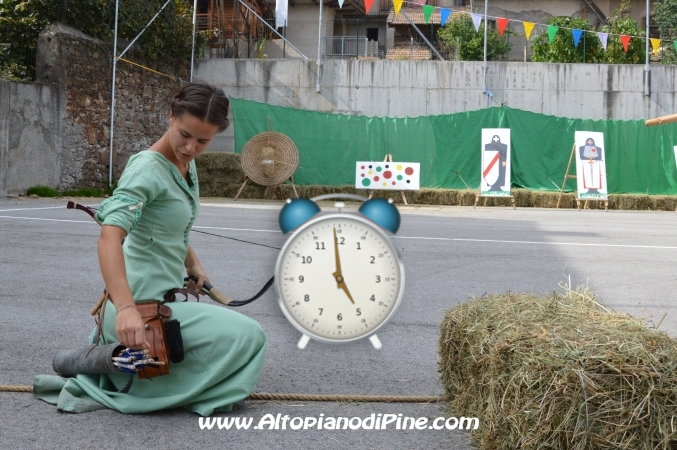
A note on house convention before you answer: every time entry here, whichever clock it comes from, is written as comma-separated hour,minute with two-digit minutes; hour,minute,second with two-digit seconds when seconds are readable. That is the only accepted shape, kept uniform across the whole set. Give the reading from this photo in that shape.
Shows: 4,59
